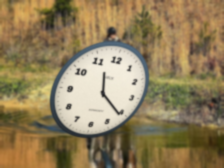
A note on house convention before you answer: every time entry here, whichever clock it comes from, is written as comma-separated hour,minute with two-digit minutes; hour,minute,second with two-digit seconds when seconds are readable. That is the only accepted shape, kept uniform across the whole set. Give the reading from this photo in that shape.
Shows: 11,21
